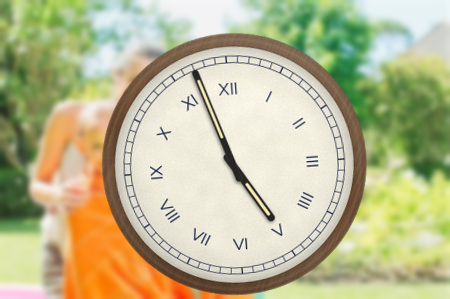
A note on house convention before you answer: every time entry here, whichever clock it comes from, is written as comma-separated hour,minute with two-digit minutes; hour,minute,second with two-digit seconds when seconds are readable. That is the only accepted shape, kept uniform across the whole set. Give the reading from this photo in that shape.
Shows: 4,57
